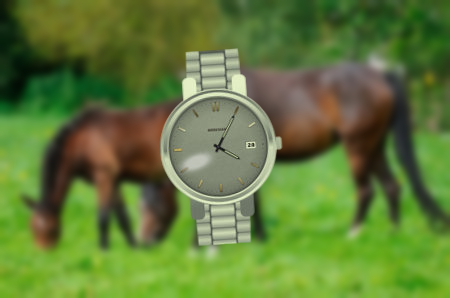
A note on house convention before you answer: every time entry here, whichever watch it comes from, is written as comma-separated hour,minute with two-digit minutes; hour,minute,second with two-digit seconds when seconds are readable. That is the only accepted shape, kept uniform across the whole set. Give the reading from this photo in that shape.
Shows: 4,05
